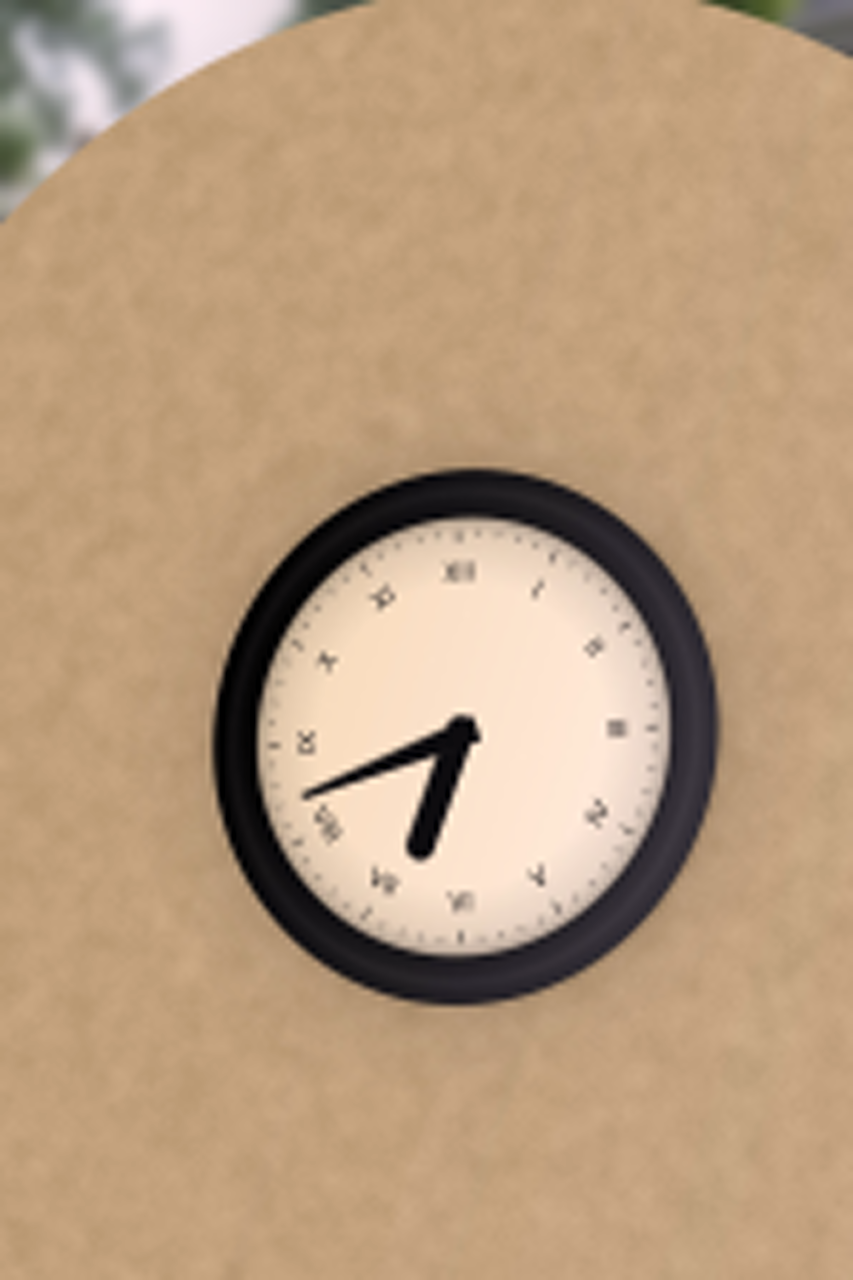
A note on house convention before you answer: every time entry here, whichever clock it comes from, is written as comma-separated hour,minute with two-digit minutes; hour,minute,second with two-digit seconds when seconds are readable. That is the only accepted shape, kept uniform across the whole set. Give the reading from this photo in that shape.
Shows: 6,42
